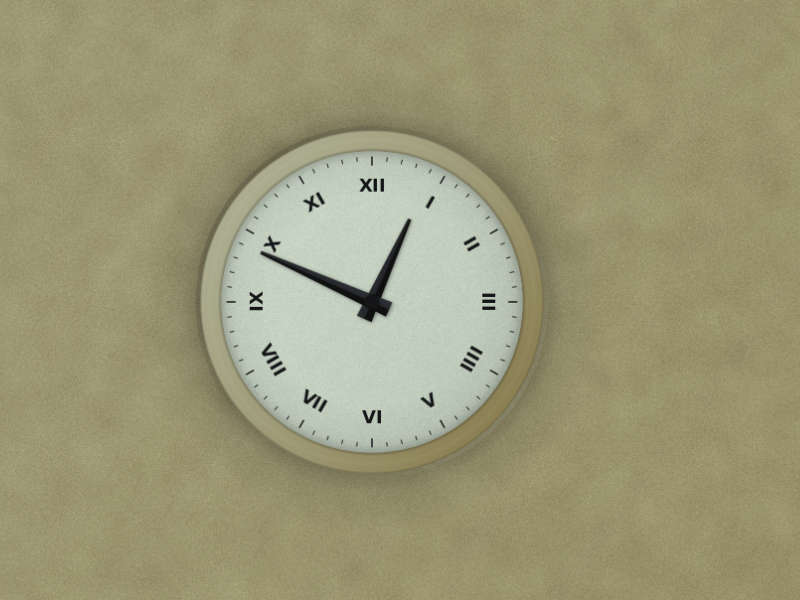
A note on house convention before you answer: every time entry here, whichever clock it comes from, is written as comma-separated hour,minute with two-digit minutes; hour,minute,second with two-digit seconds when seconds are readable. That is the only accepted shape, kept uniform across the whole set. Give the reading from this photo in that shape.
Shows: 12,49
